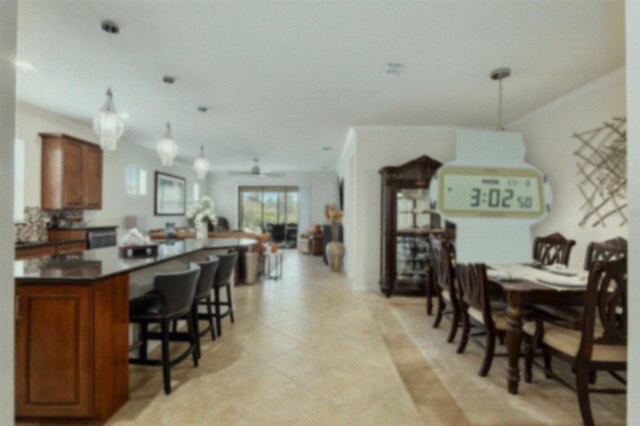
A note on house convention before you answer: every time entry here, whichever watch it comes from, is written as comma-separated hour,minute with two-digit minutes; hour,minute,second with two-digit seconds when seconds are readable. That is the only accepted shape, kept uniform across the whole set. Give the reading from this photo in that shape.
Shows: 3,02
